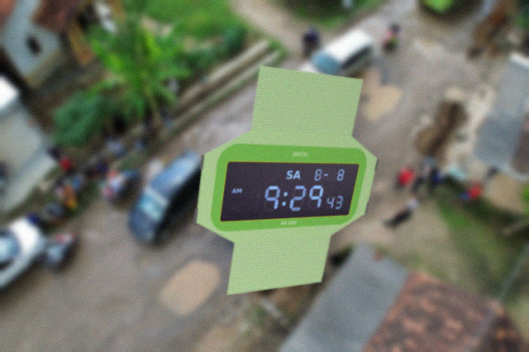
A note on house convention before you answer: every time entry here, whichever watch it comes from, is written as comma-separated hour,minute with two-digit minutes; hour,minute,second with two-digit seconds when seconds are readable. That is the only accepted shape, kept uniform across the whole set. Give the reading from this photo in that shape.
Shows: 9,29,43
